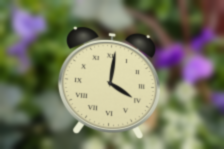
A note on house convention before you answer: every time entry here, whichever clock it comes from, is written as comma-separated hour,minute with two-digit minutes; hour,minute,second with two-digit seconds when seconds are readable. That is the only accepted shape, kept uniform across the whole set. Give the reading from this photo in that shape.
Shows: 4,01
